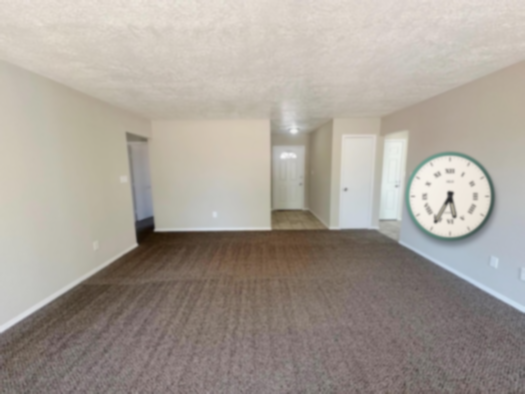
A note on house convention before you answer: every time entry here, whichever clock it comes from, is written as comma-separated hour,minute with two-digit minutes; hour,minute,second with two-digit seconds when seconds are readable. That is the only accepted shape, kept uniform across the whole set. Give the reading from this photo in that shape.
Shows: 5,35
